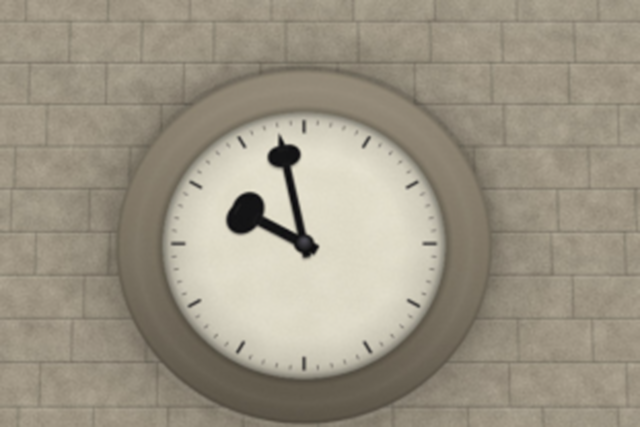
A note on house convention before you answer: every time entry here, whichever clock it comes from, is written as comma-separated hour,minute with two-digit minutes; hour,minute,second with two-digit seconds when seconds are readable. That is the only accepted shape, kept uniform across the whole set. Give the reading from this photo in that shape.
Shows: 9,58
